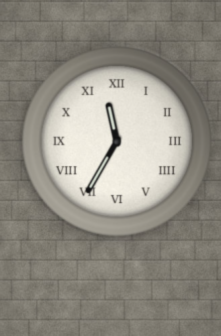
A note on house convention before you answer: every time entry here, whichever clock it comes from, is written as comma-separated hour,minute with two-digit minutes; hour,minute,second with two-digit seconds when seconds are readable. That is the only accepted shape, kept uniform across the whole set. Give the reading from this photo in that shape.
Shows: 11,35
